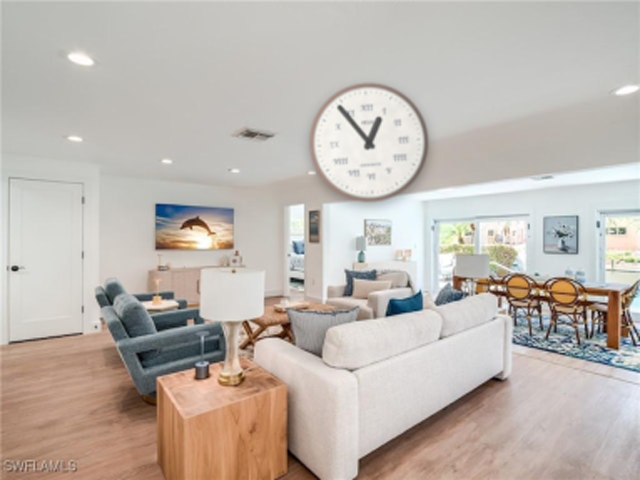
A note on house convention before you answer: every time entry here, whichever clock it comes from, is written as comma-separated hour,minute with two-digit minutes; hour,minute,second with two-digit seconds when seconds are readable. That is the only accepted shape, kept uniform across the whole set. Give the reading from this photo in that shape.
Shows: 12,54
